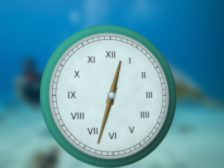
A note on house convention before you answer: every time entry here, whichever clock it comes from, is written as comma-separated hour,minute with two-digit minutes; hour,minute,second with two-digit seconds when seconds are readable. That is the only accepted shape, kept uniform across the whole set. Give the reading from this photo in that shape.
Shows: 12,33
